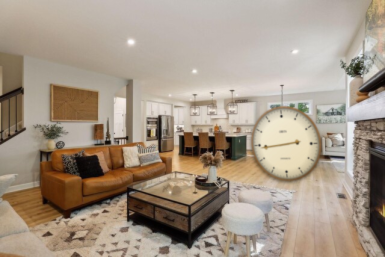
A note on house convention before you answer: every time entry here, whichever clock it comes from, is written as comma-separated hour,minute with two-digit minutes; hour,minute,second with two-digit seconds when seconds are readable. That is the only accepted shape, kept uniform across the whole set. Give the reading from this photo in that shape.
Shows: 2,44
